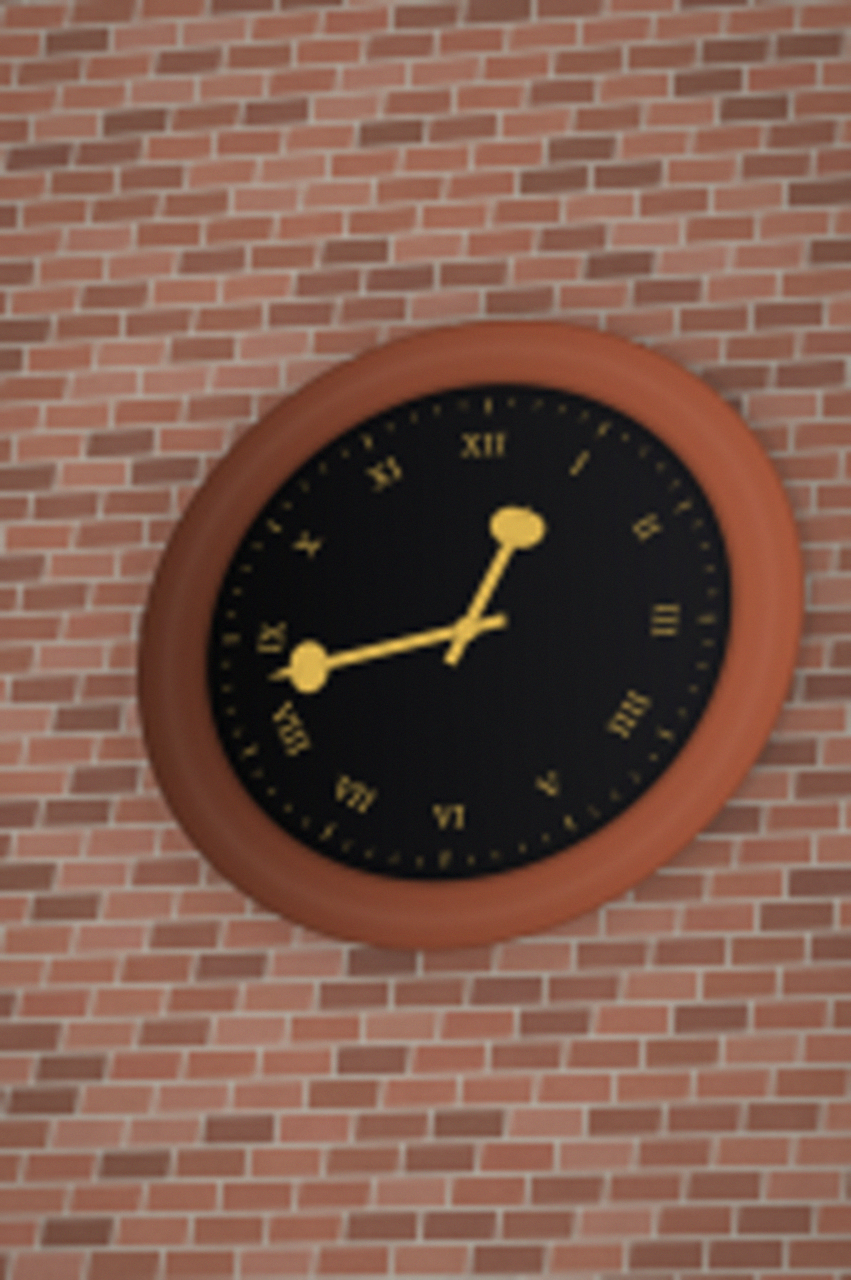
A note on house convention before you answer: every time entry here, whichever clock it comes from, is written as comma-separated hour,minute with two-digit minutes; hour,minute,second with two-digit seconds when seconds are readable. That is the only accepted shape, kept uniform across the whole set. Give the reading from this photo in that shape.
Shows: 12,43
